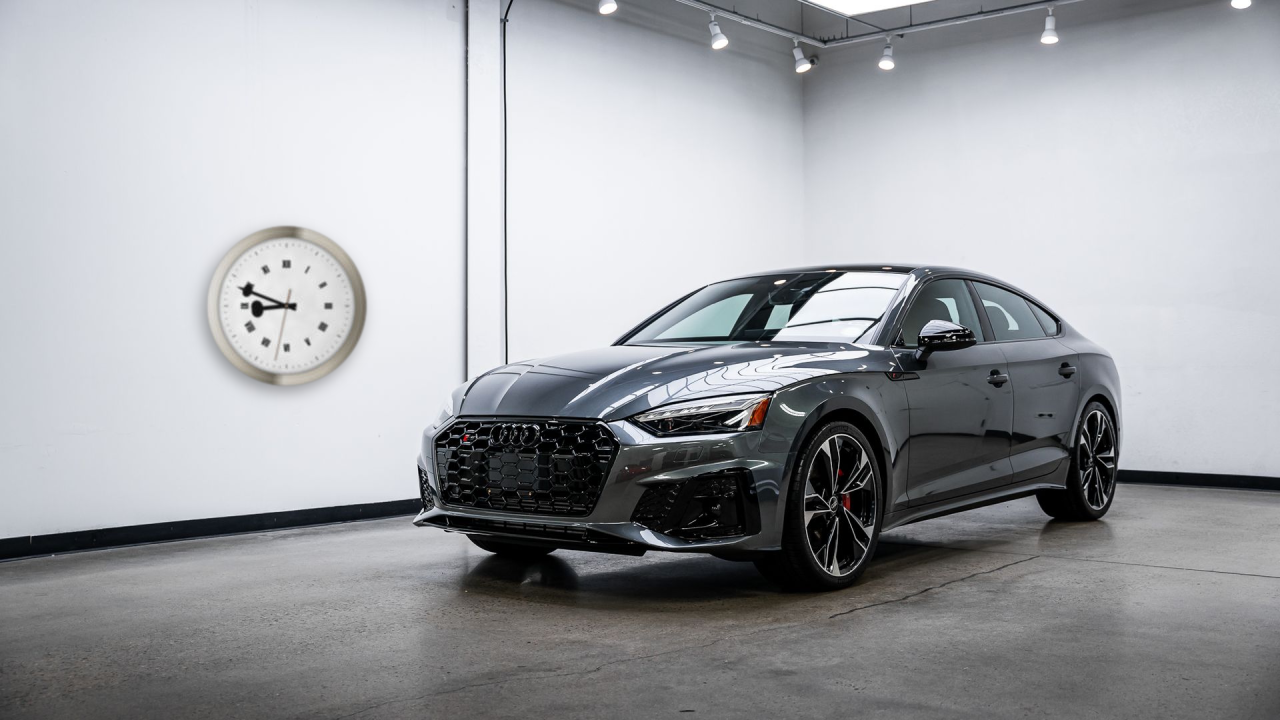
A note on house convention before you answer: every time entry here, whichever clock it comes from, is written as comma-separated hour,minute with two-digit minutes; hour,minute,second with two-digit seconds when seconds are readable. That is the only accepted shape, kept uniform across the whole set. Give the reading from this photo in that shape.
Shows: 8,48,32
